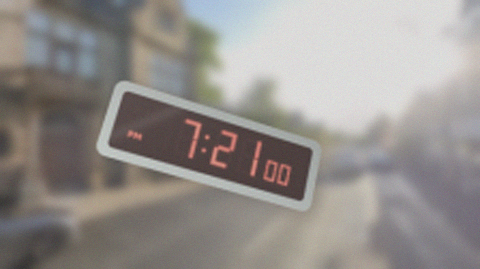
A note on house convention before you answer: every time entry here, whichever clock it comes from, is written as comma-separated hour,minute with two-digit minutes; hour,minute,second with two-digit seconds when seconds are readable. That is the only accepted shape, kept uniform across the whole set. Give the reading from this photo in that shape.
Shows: 7,21,00
